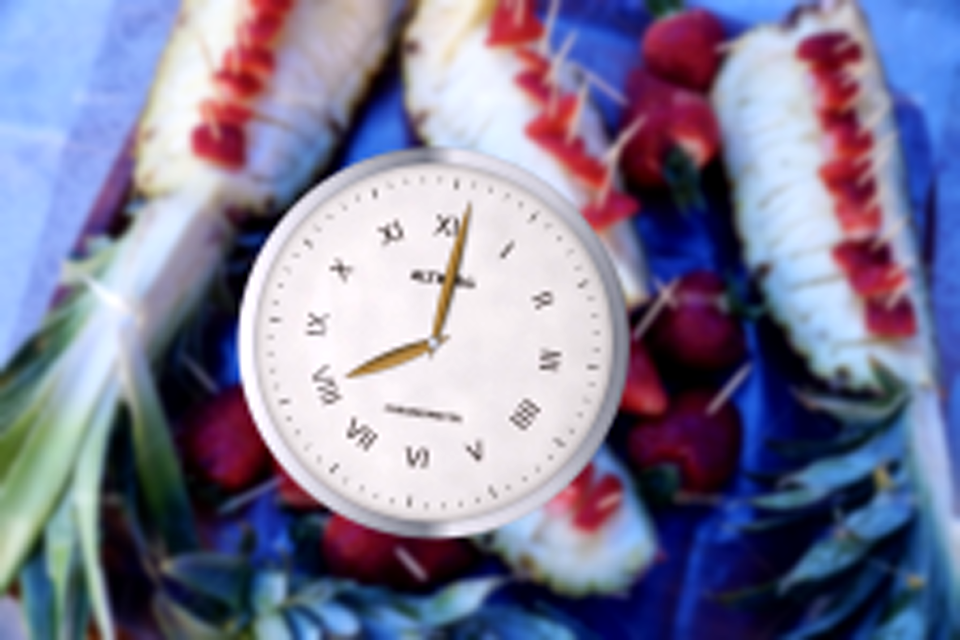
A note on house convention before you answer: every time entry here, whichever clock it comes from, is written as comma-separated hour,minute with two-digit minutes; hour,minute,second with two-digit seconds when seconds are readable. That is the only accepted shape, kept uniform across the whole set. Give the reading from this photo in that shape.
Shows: 8,01
